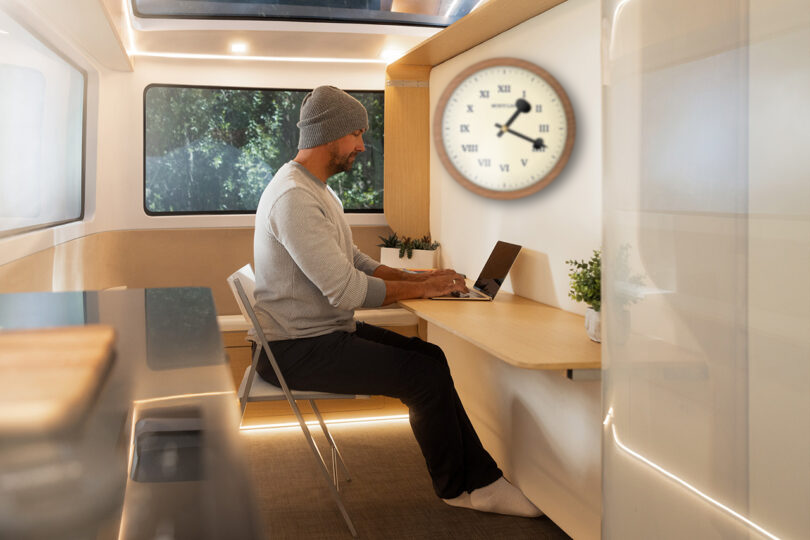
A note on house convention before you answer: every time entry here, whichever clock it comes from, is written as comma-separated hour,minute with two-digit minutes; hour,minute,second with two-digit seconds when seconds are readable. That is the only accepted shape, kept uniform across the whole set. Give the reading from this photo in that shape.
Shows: 1,19
